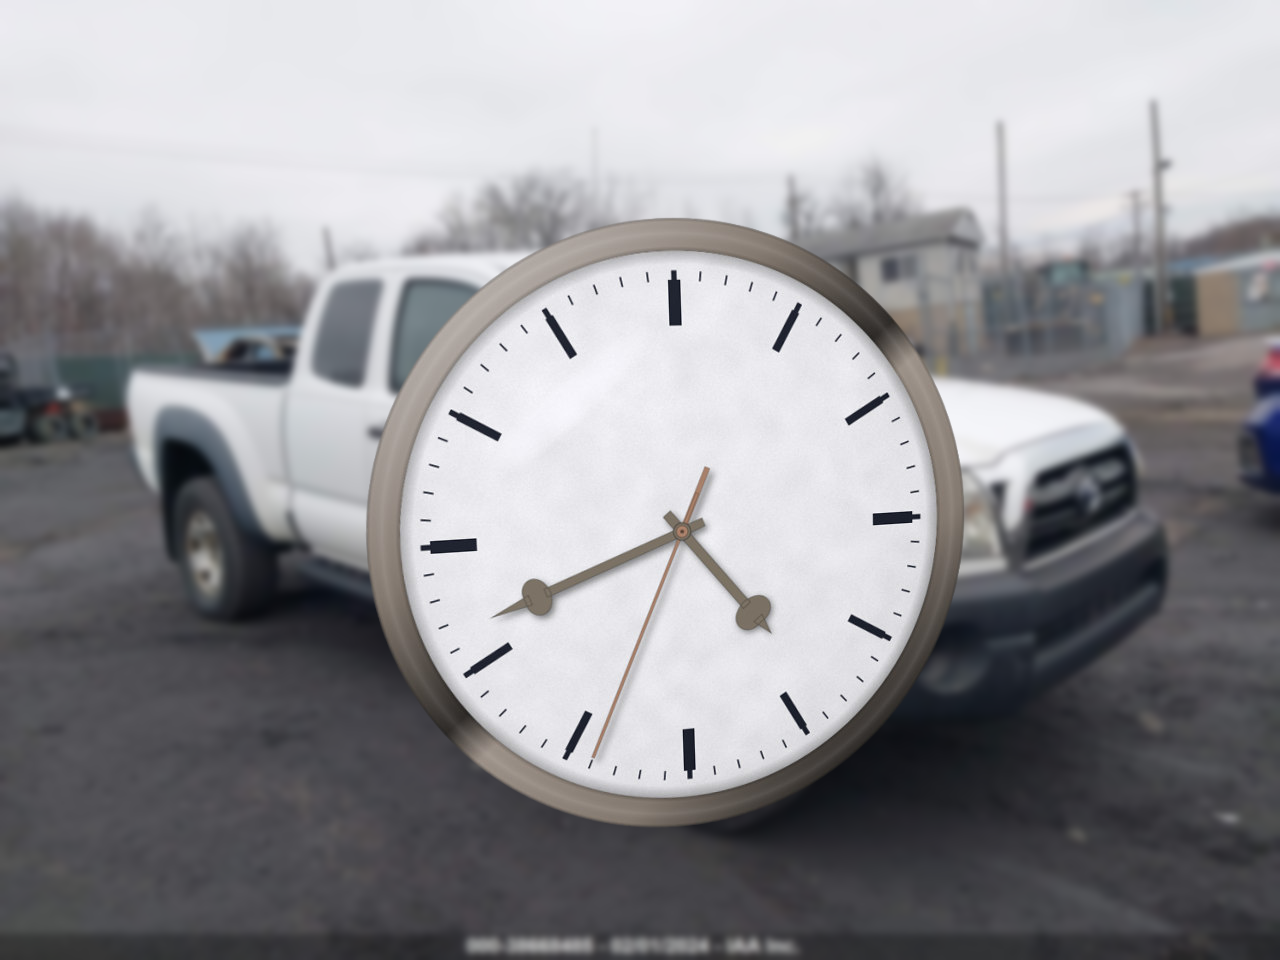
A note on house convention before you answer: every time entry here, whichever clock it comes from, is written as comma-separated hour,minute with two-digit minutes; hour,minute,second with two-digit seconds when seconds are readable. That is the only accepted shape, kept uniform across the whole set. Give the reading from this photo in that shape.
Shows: 4,41,34
